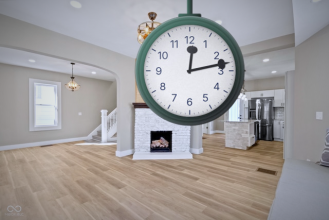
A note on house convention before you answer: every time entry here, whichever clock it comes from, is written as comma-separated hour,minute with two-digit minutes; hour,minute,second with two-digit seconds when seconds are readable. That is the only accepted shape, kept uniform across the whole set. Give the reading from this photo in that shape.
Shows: 12,13
